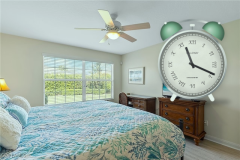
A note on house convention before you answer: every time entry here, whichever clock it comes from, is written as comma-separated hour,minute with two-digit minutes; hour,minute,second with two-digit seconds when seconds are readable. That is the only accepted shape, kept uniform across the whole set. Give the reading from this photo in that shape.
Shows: 11,19
